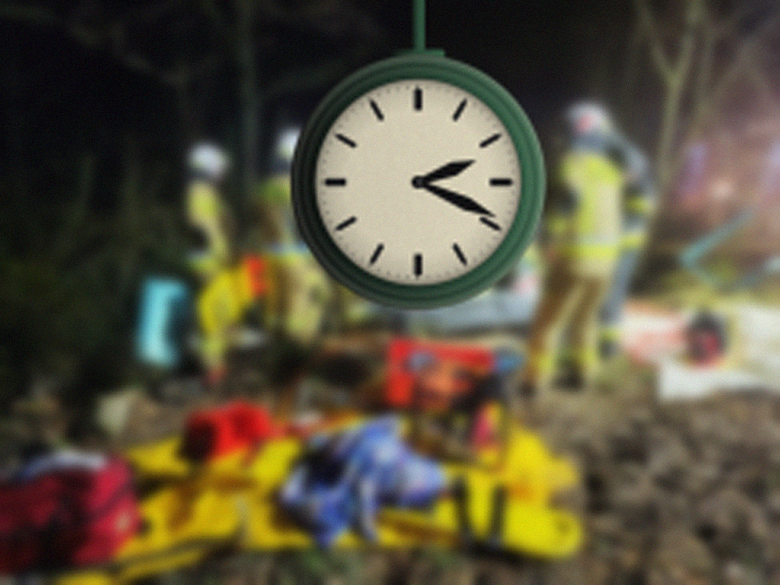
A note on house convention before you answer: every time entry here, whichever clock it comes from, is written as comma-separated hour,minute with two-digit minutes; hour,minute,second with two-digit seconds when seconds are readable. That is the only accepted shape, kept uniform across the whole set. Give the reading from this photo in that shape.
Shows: 2,19
